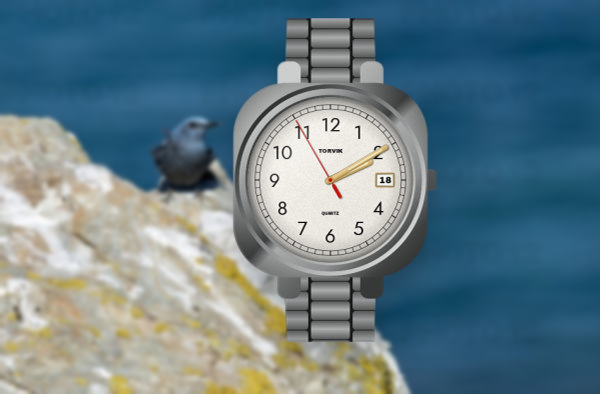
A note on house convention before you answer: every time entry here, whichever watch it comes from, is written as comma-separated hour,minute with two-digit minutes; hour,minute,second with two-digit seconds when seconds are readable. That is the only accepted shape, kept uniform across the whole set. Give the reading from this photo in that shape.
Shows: 2,09,55
